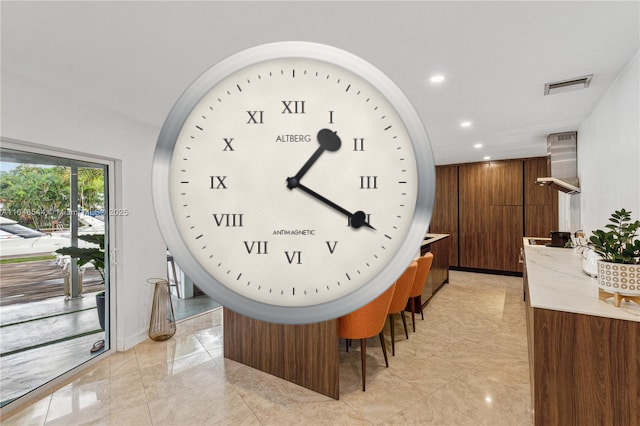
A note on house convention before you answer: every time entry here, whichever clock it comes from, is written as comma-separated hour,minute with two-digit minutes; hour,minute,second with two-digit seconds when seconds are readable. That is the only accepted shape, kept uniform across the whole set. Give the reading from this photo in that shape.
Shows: 1,20
